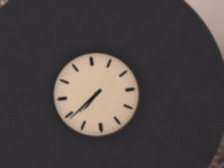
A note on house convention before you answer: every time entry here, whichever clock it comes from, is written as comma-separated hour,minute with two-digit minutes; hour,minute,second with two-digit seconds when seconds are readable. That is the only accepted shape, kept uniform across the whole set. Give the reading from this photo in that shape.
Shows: 7,39
